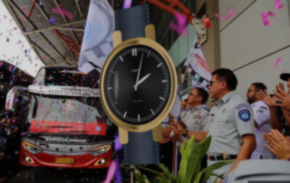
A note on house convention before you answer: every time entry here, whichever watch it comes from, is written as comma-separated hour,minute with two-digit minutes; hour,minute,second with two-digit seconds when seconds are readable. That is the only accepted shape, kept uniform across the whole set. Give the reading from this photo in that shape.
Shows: 2,03
